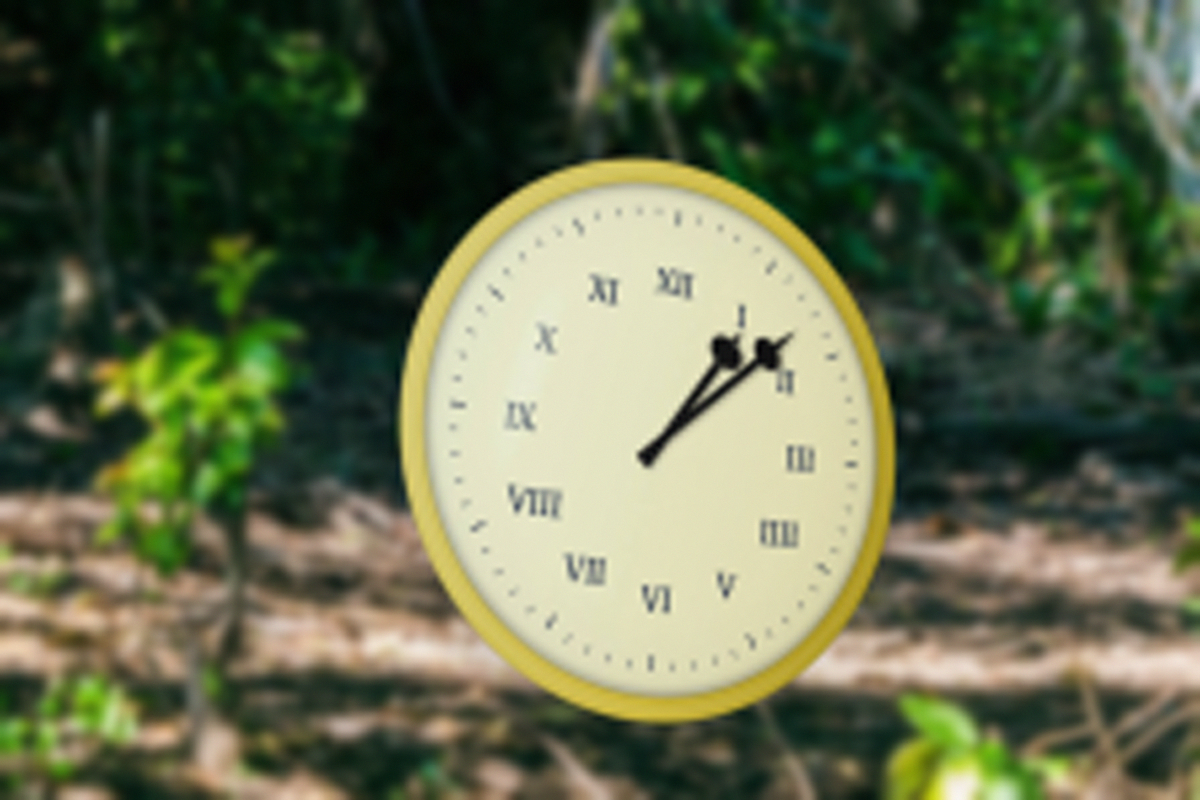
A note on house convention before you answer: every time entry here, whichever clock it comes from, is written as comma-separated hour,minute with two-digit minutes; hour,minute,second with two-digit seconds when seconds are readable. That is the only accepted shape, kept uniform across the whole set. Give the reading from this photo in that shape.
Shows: 1,08
